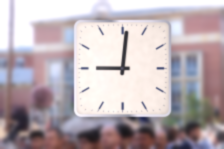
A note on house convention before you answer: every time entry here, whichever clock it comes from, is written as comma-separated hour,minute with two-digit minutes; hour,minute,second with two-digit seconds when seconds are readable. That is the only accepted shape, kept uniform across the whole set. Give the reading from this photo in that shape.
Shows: 9,01
